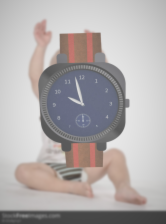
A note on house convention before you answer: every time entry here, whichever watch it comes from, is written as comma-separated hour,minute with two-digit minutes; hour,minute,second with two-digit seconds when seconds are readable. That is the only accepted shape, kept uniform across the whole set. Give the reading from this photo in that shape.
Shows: 9,58
